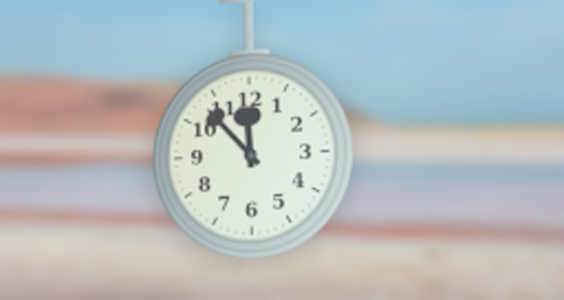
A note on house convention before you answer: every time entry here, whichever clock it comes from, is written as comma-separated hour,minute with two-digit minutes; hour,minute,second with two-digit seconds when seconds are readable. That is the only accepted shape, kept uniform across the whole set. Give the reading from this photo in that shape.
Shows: 11,53
